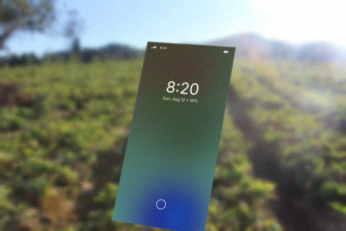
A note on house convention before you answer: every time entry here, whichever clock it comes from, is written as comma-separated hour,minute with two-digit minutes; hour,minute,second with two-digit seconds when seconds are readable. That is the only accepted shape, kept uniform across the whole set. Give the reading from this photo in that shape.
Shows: 8,20
